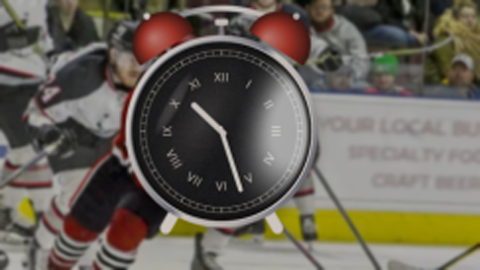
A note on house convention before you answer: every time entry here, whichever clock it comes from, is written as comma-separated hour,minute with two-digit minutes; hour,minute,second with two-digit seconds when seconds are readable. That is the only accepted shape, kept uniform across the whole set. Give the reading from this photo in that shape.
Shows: 10,27
